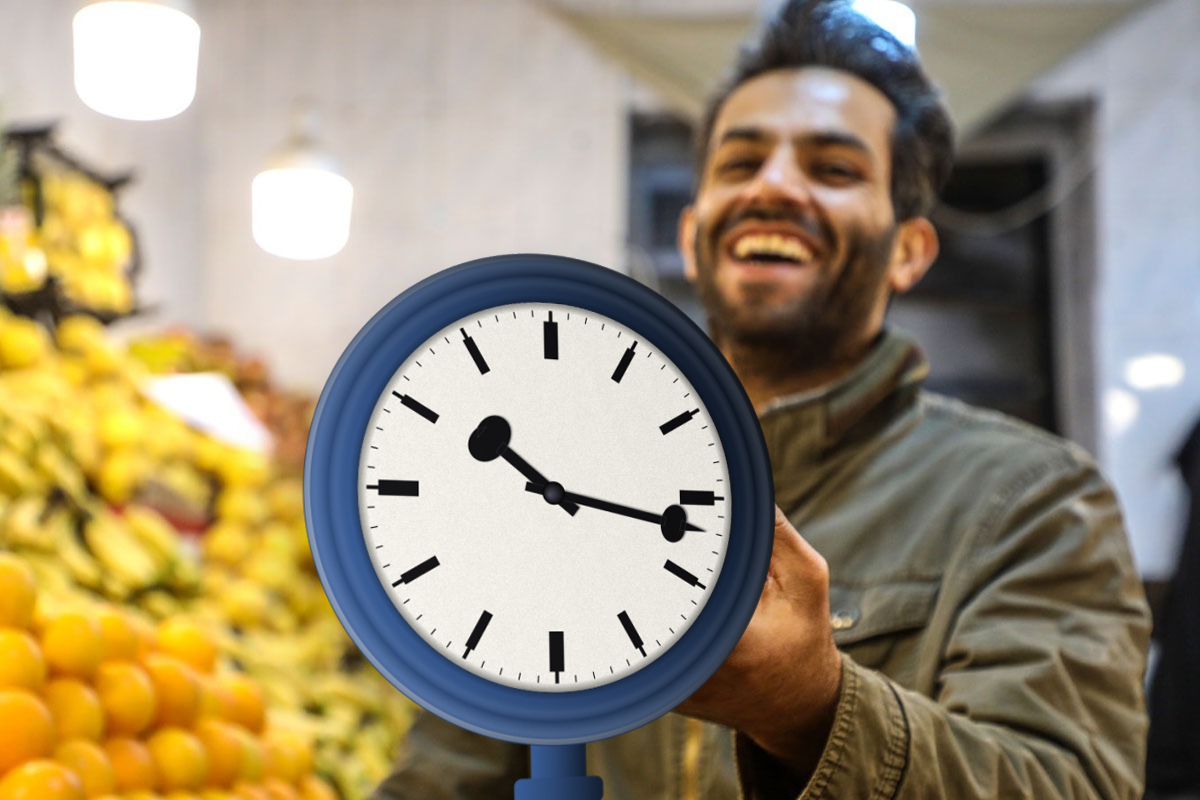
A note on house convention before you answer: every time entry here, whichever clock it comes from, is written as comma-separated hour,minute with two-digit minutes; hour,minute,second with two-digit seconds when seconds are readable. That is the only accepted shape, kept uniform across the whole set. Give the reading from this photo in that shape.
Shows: 10,17
